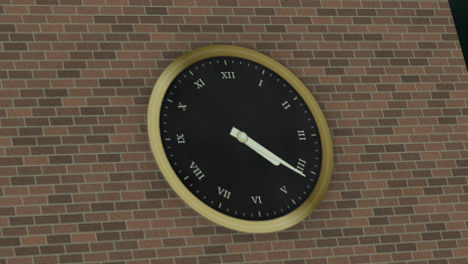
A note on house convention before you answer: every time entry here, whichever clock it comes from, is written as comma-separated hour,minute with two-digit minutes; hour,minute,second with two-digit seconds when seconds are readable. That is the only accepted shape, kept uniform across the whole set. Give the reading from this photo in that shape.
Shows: 4,21
